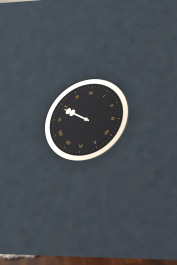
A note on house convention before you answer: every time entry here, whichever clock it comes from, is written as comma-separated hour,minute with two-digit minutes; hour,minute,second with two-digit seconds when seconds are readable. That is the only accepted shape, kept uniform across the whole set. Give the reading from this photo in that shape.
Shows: 9,49
